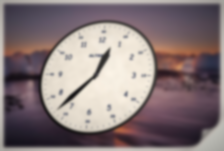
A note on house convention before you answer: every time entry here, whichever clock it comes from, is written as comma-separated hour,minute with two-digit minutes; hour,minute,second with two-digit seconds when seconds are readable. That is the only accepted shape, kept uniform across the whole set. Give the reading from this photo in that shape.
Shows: 12,37
